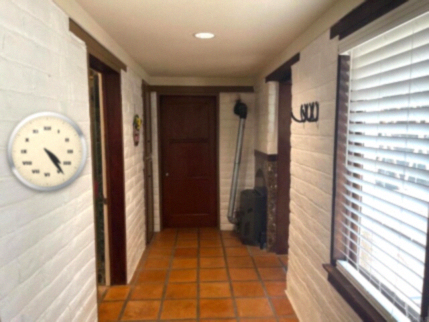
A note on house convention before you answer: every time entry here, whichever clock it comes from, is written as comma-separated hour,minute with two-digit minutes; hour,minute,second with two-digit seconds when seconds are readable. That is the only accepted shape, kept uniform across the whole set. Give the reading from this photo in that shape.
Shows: 4,24
